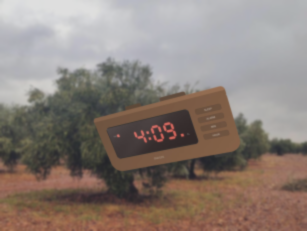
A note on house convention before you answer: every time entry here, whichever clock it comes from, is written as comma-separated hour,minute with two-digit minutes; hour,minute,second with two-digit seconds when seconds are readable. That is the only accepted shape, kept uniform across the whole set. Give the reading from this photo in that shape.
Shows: 4,09
